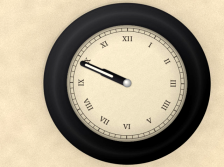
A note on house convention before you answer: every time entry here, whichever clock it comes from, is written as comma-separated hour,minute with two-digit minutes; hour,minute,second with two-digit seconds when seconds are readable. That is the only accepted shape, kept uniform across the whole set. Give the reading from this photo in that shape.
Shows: 9,49
